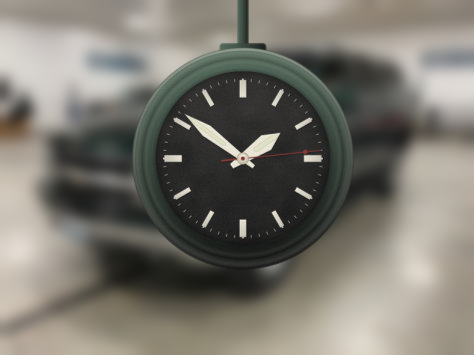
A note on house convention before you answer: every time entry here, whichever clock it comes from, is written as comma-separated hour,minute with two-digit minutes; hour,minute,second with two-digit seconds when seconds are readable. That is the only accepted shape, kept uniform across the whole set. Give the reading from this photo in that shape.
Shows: 1,51,14
